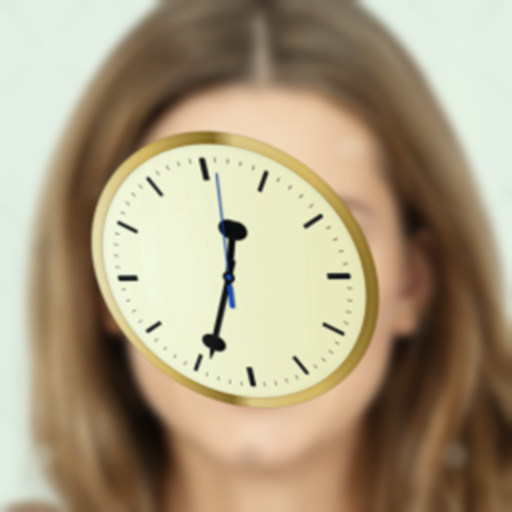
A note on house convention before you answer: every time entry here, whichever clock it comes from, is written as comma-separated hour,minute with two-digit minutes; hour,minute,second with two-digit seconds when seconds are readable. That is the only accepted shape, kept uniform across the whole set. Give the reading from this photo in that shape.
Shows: 12,34,01
